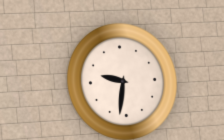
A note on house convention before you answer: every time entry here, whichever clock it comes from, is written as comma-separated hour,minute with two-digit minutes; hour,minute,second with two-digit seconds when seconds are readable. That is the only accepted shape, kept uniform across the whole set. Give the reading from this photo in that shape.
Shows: 9,32
